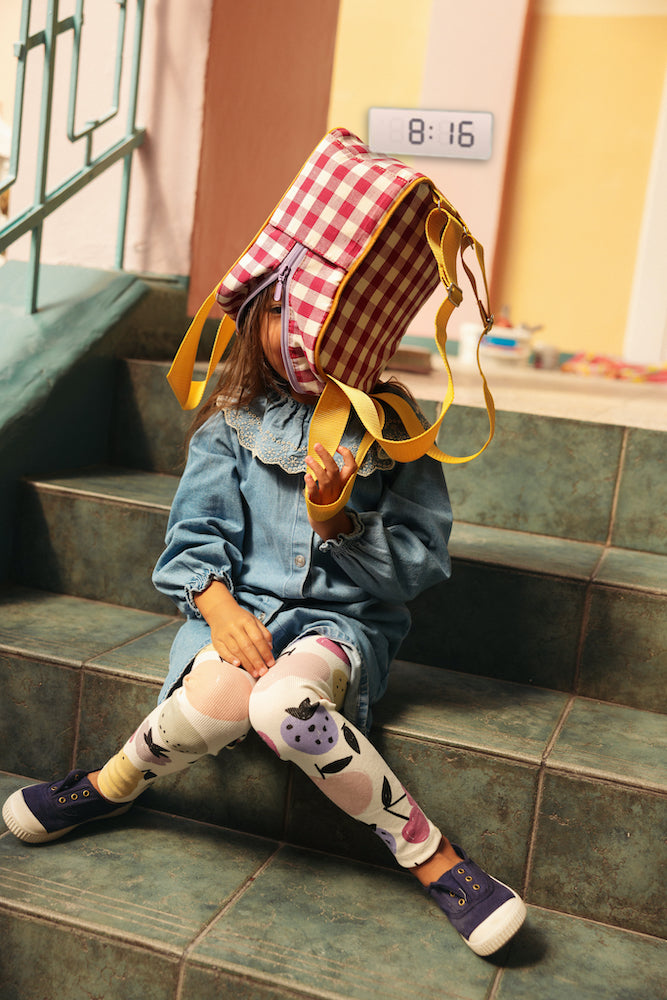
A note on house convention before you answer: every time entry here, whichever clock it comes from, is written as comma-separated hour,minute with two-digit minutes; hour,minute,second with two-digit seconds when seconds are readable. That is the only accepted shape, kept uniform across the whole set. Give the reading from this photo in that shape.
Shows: 8,16
